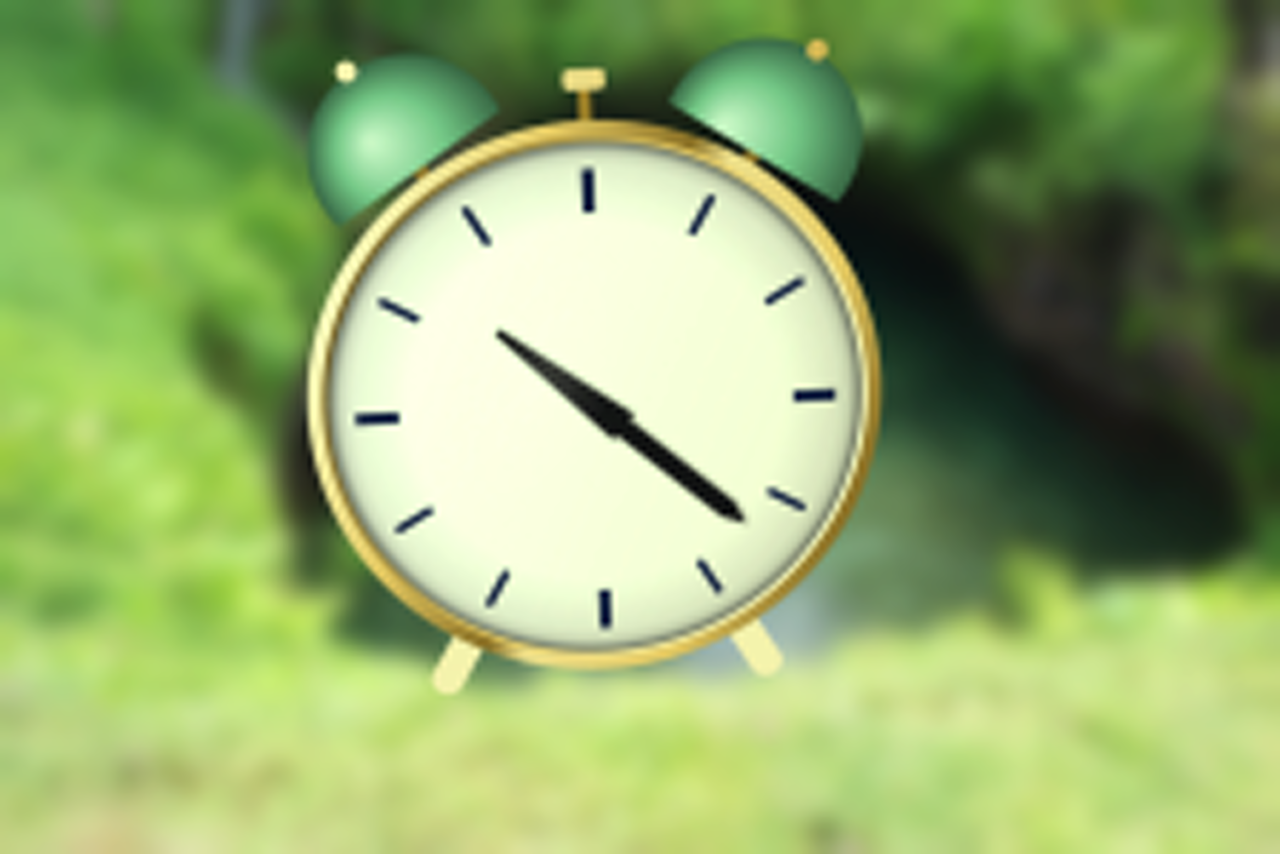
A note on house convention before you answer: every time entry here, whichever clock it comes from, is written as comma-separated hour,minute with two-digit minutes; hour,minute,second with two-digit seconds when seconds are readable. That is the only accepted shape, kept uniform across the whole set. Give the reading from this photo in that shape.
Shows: 10,22
